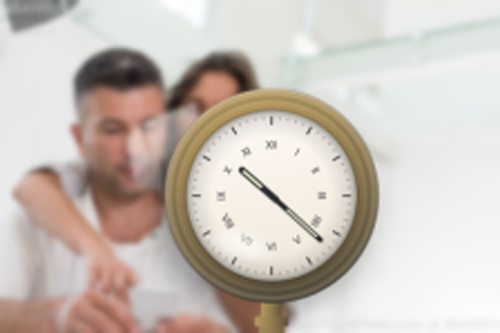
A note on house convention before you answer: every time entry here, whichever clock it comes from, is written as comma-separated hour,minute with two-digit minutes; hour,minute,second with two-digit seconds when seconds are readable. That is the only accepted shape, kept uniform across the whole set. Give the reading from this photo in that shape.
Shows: 10,22
